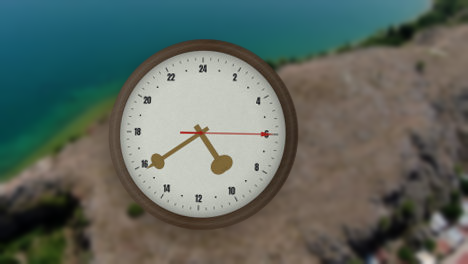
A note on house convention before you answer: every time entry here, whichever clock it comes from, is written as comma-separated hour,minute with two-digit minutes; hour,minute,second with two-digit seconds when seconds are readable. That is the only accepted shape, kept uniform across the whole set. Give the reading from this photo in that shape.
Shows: 9,39,15
